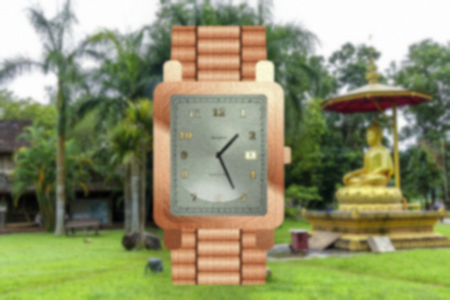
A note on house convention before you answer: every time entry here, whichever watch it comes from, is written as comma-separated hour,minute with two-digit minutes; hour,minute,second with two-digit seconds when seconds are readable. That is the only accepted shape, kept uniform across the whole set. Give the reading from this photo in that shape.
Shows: 1,26
